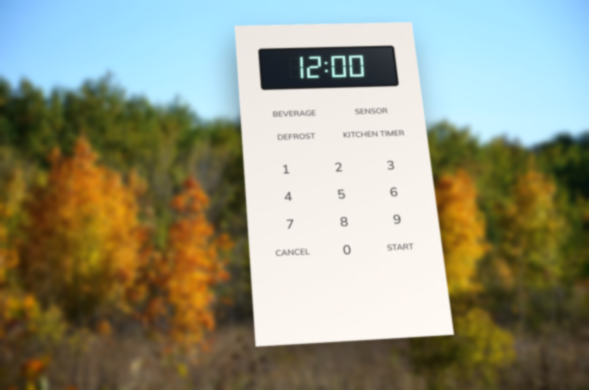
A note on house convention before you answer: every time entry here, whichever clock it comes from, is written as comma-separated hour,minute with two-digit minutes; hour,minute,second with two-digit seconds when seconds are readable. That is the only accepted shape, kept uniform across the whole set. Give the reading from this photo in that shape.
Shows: 12,00
